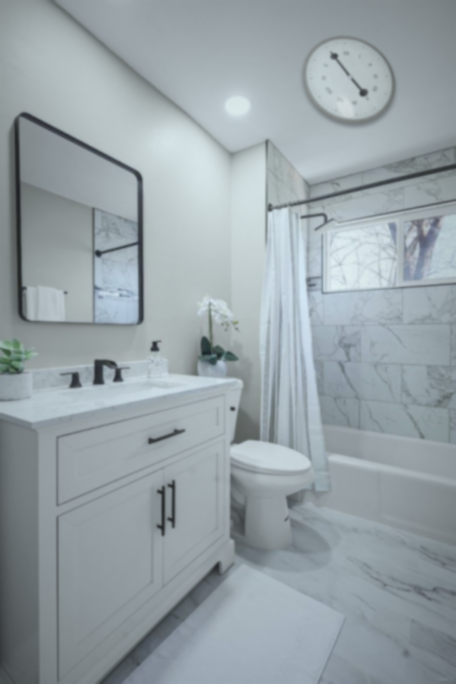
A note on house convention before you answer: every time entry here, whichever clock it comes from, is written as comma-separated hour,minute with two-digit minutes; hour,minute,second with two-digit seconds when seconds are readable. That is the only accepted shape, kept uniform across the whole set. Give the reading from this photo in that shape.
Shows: 4,55
